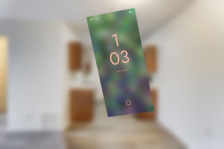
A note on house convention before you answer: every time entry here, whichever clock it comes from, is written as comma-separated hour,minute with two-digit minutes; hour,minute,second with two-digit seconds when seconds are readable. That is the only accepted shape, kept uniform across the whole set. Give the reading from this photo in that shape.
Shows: 1,03
